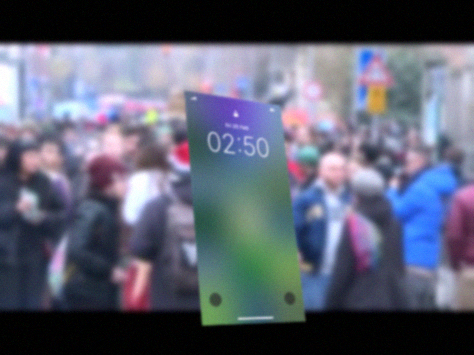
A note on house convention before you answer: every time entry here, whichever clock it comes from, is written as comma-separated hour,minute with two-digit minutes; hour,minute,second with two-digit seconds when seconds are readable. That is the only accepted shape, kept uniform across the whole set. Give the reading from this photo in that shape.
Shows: 2,50
